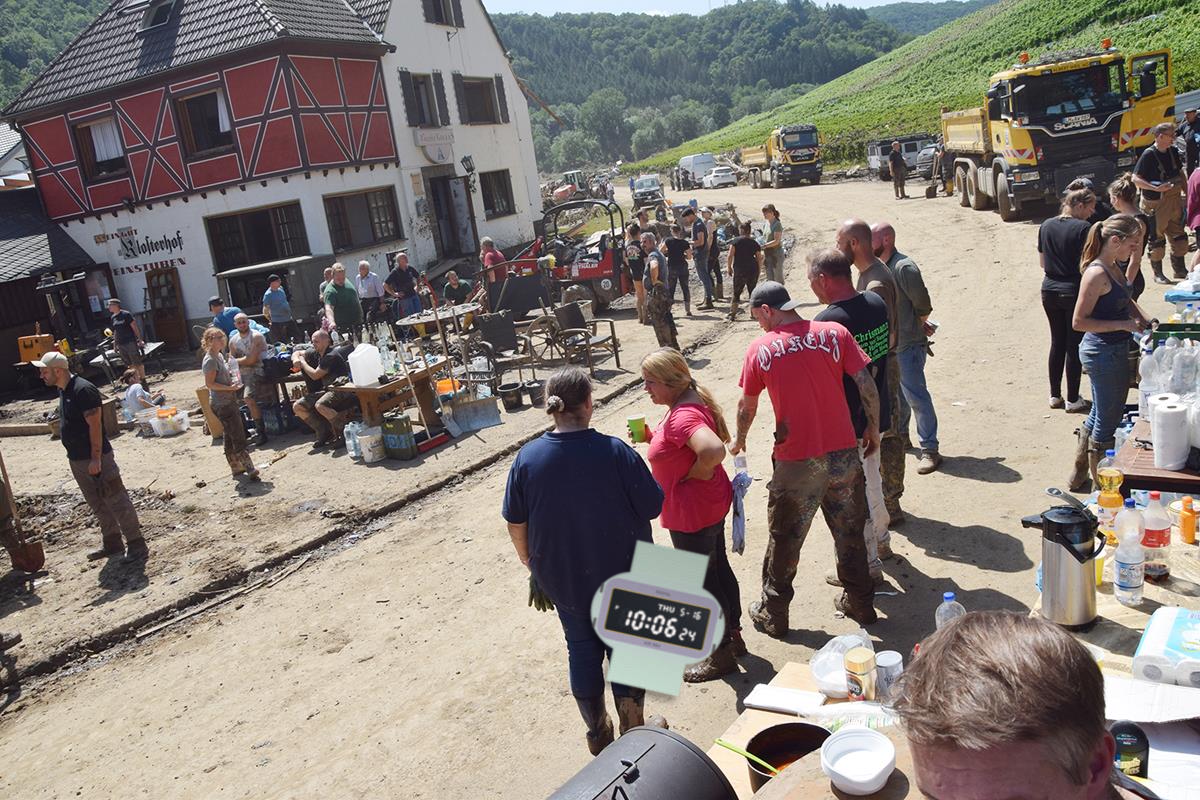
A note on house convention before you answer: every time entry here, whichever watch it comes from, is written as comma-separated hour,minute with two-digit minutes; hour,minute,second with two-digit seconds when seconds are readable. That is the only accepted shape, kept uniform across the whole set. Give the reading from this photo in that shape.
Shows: 10,06,24
